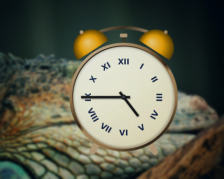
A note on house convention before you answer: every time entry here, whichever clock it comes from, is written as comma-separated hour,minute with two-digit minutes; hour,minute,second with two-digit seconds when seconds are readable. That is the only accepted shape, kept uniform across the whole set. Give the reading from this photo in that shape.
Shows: 4,45
